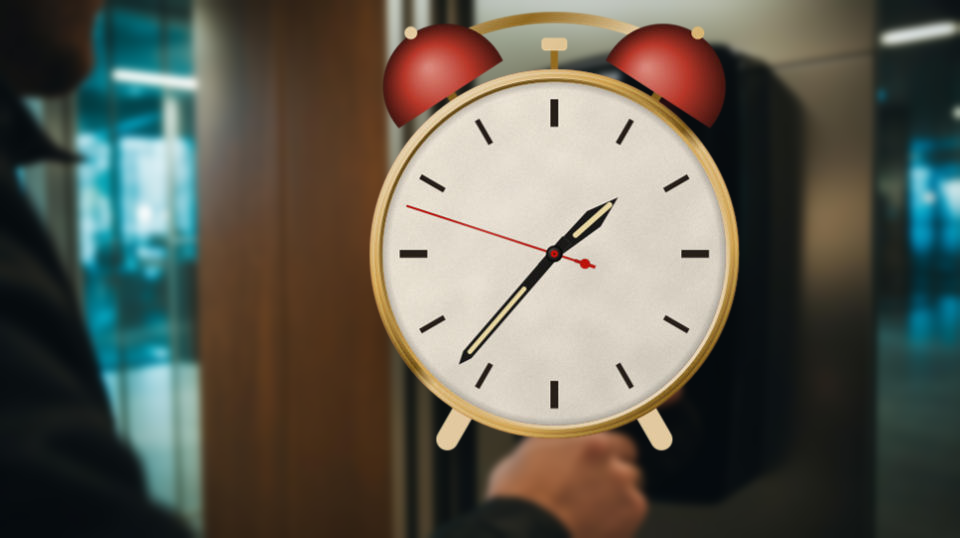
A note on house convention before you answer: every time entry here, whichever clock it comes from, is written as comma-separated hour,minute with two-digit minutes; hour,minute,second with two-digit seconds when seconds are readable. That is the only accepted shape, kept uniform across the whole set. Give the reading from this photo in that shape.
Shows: 1,36,48
